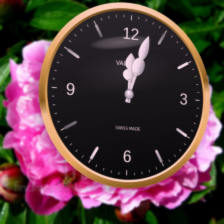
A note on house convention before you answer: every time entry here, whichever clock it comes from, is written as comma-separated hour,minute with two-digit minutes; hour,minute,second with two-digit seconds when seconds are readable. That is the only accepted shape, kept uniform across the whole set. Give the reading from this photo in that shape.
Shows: 12,03
